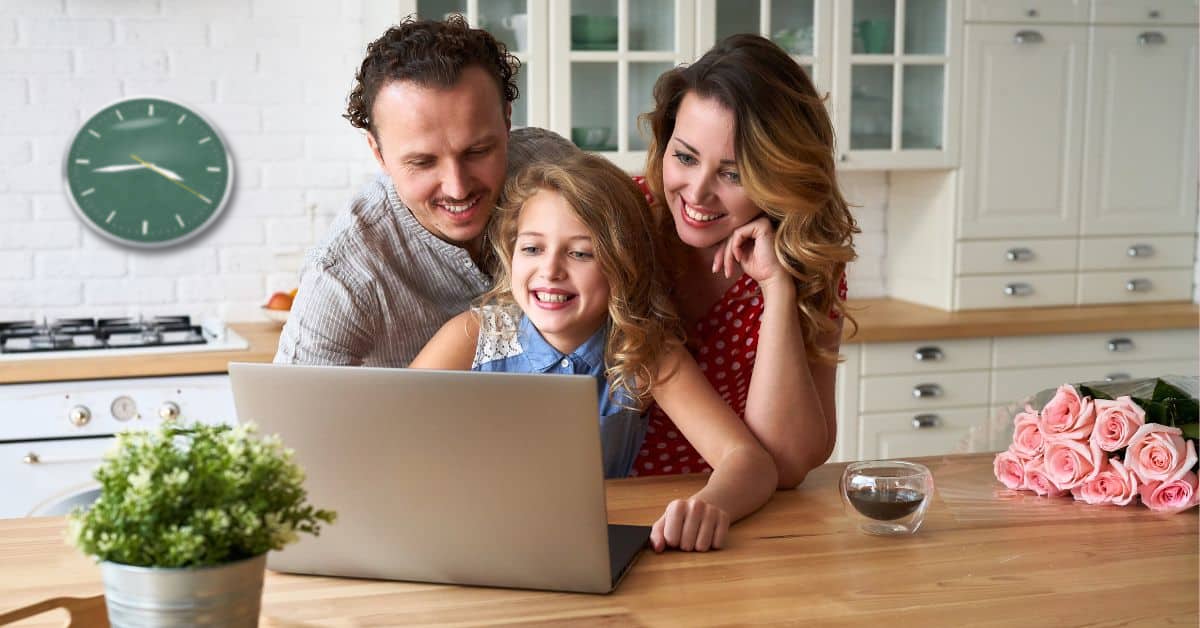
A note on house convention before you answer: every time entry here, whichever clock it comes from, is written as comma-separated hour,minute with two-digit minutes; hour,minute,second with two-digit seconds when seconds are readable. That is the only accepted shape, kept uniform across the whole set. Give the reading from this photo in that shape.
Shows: 3,43,20
